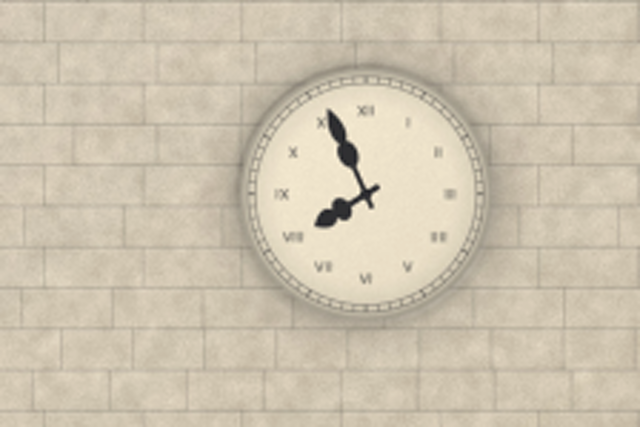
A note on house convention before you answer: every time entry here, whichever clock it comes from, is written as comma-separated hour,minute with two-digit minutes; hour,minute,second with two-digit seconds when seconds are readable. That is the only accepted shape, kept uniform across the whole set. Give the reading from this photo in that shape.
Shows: 7,56
